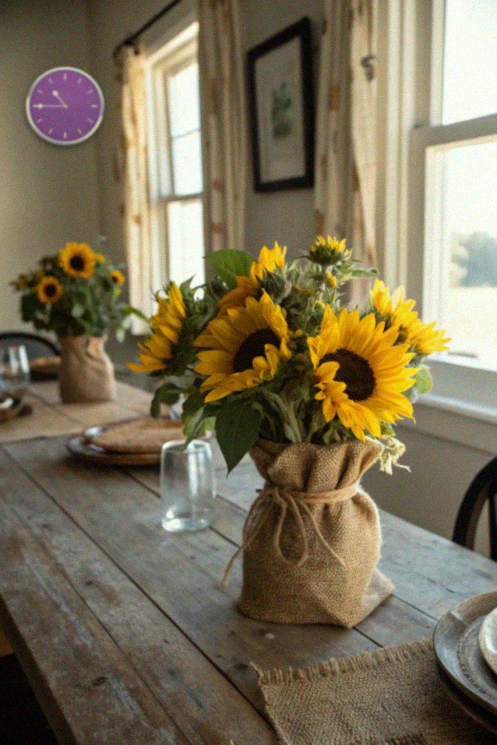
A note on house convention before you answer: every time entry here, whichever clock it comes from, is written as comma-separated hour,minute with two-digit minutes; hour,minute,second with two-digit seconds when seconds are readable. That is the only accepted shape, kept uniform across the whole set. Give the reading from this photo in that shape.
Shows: 10,45
